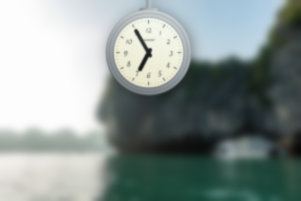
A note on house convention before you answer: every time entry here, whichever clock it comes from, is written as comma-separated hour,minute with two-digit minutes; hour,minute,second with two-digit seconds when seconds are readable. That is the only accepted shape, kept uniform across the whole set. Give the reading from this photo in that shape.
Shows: 6,55
